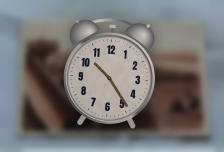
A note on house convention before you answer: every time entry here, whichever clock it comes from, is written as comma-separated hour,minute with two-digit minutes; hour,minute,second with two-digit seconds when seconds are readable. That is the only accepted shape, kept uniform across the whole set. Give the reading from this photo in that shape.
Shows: 10,24
